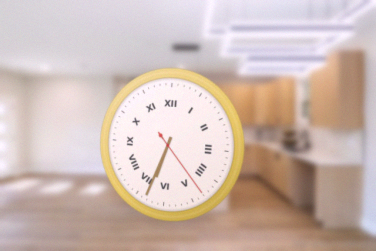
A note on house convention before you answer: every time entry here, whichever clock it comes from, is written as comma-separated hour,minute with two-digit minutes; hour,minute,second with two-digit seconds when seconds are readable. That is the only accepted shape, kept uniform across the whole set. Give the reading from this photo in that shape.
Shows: 6,33,23
